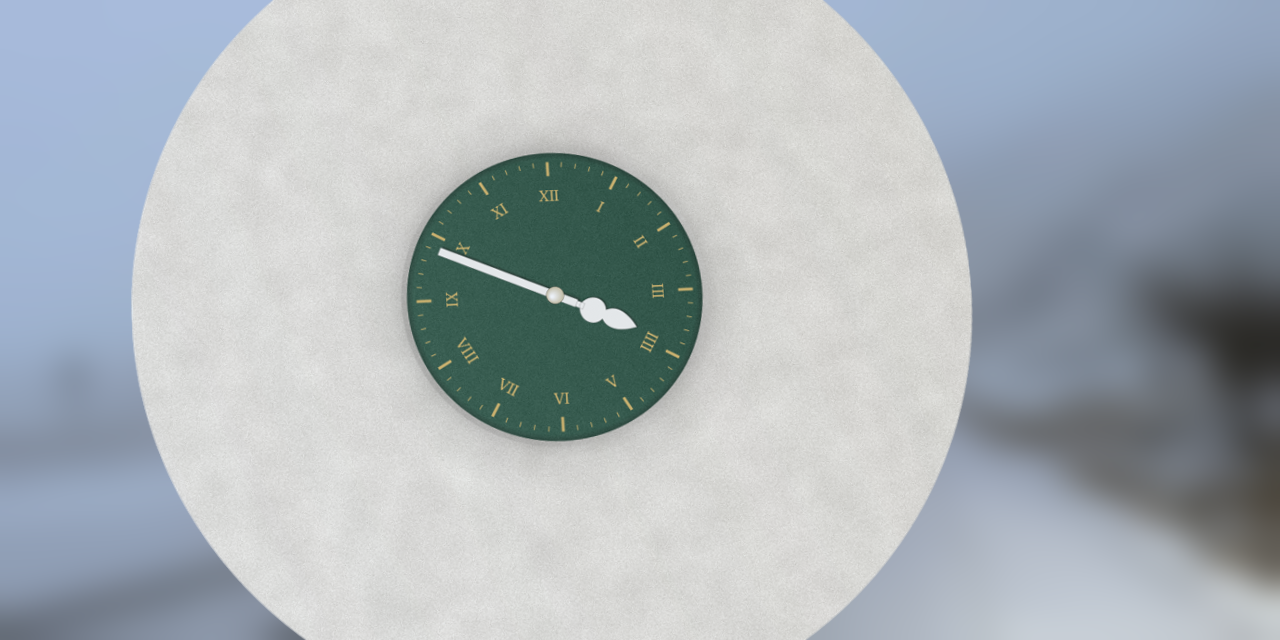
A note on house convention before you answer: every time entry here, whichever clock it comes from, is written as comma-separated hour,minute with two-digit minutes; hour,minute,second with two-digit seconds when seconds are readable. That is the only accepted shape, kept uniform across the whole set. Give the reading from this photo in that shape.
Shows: 3,49
